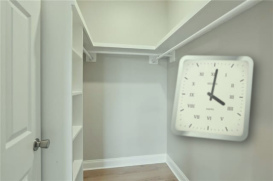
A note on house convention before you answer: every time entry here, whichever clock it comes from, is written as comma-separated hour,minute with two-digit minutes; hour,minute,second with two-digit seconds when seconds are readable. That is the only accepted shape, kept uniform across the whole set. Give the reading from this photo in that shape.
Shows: 4,01
